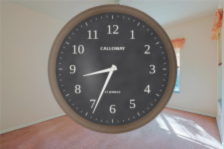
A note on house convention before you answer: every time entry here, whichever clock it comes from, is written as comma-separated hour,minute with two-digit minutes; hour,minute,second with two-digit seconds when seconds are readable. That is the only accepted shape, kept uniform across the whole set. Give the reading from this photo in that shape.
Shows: 8,34
